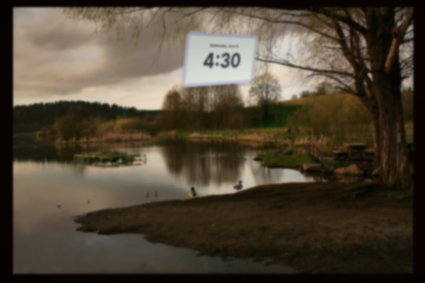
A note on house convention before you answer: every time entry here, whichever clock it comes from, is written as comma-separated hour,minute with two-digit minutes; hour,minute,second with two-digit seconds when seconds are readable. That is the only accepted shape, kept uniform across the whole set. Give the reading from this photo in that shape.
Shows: 4,30
